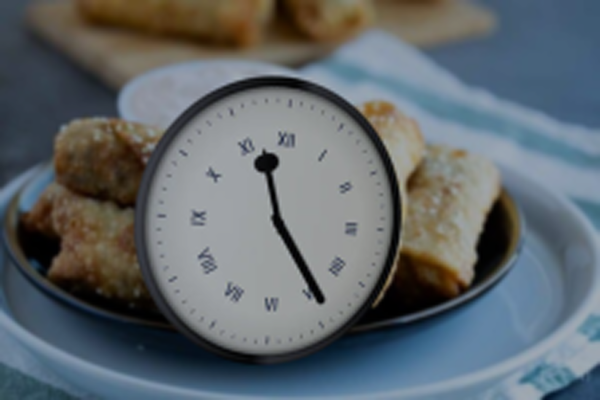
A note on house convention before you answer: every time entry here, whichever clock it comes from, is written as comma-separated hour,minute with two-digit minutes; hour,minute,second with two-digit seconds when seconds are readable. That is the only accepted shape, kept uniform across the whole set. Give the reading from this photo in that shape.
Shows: 11,24
